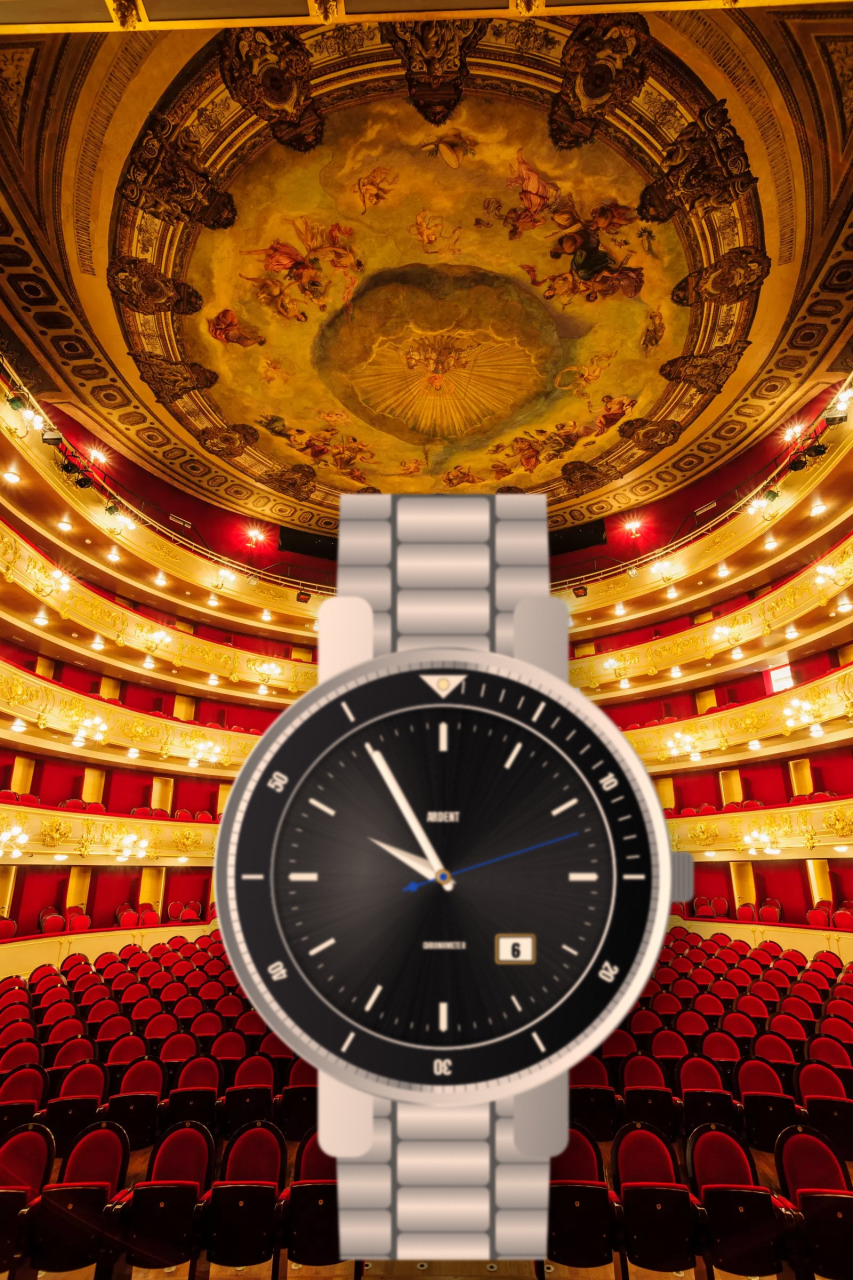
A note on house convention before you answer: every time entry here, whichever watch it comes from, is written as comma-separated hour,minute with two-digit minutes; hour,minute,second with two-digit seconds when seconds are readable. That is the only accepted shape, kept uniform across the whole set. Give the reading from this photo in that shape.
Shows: 9,55,12
